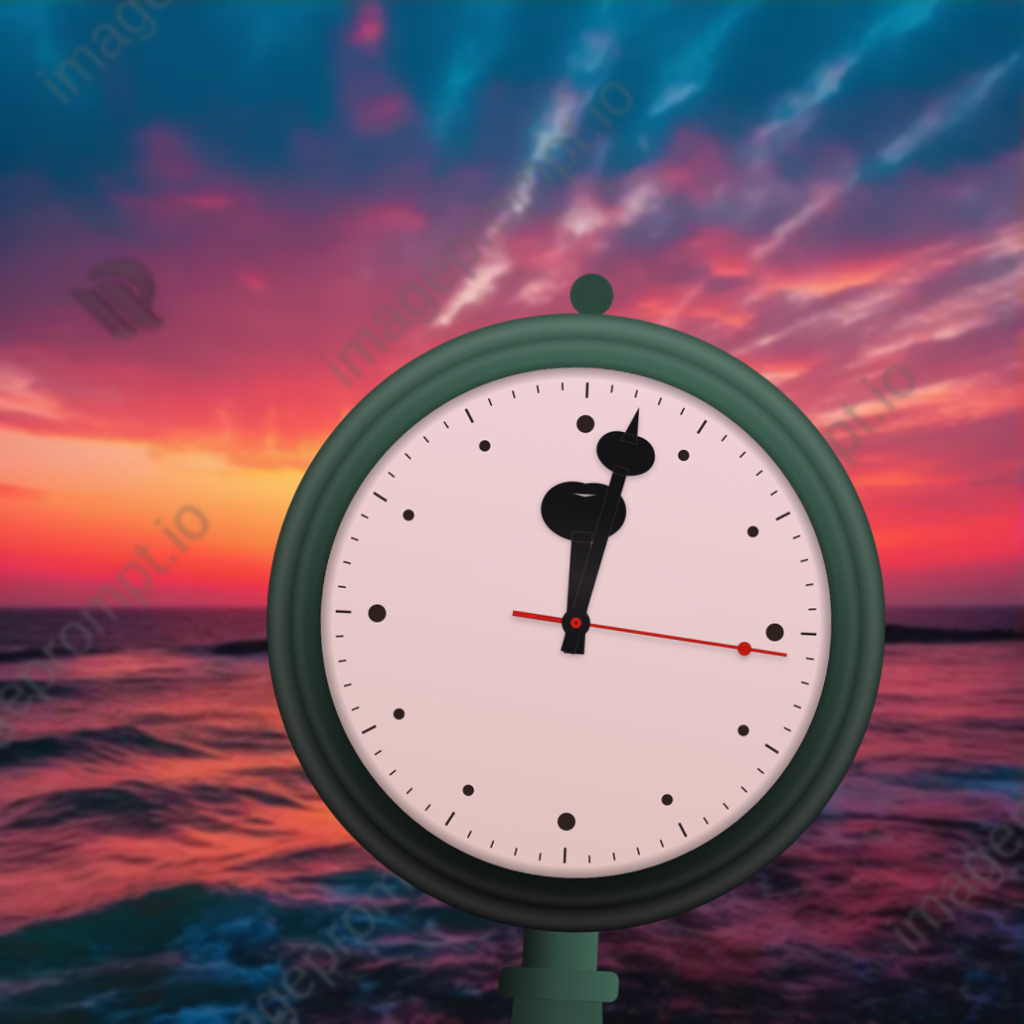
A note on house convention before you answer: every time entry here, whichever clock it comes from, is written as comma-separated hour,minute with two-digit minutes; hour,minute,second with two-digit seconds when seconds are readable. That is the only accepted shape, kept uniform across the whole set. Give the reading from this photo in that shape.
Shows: 12,02,16
